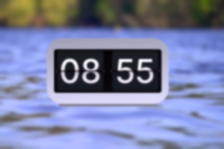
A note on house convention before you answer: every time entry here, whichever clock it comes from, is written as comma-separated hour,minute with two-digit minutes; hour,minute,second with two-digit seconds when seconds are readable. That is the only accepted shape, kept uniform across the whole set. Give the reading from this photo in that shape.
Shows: 8,55
